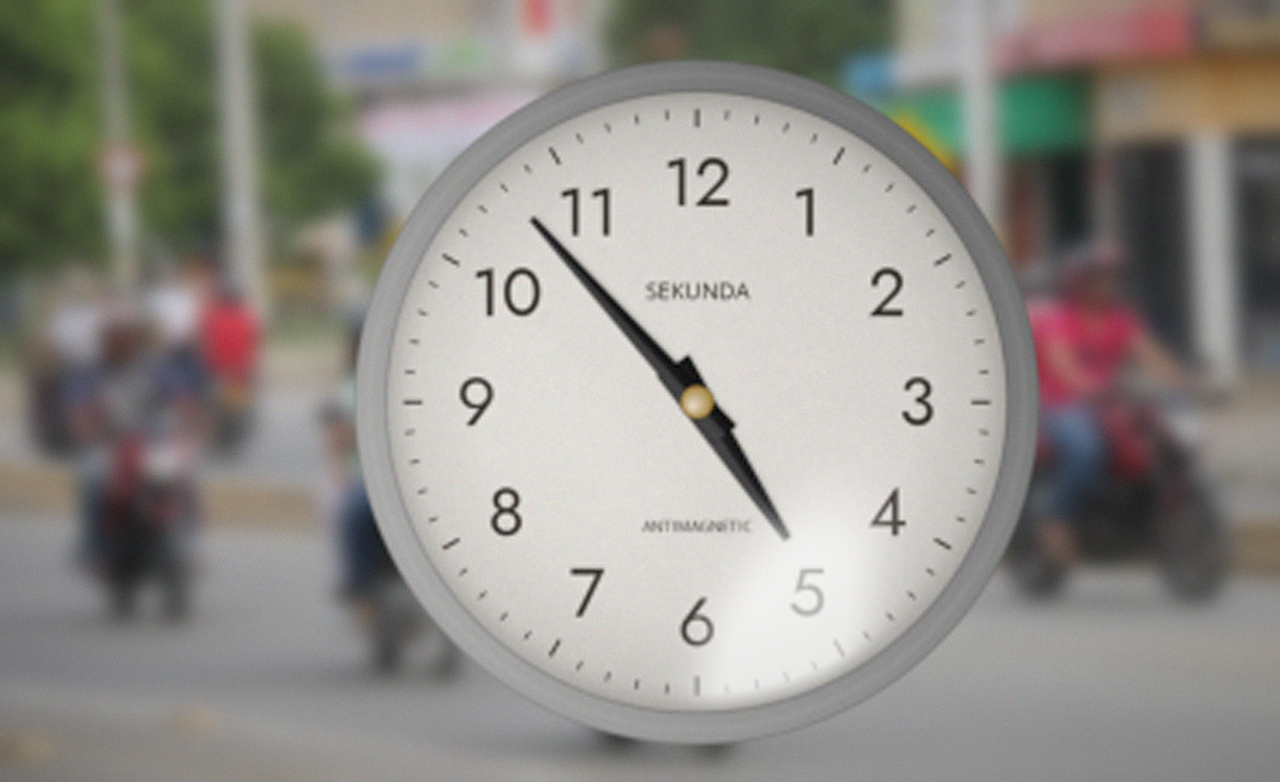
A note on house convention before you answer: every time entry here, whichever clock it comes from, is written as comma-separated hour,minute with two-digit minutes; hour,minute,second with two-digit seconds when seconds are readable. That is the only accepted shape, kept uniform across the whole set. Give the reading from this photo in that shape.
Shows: 4,53
